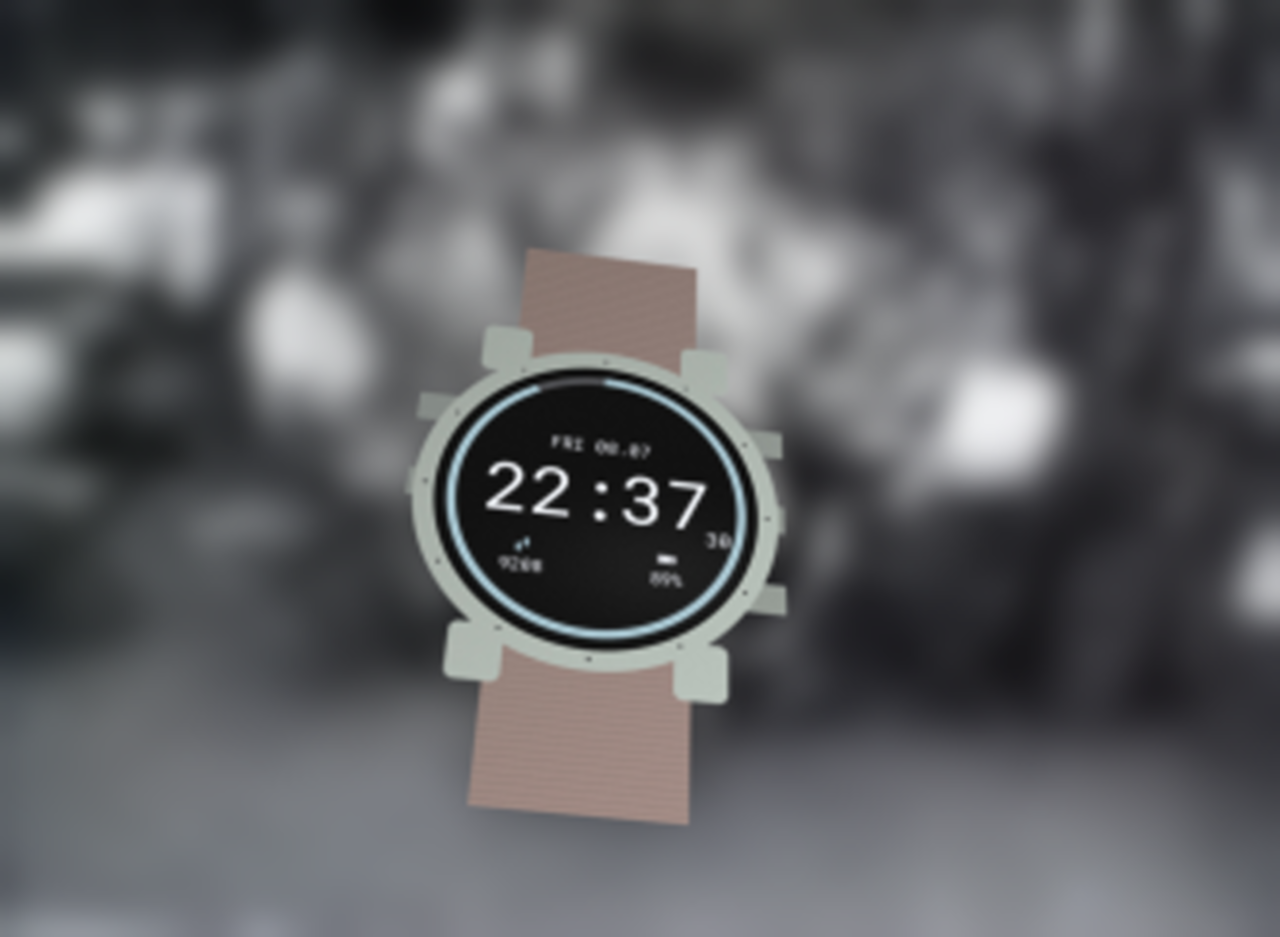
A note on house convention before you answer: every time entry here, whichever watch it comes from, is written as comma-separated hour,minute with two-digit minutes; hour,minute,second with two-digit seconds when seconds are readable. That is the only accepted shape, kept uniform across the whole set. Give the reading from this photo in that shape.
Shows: 22,37
